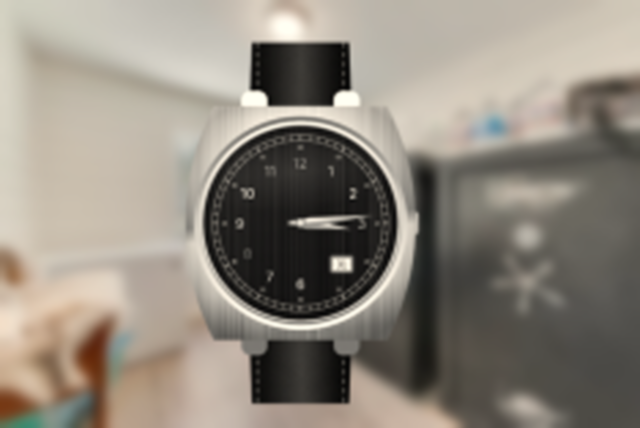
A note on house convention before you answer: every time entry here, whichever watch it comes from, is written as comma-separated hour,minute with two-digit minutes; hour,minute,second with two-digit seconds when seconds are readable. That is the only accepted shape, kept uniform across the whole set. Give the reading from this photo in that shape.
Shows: 3,14
